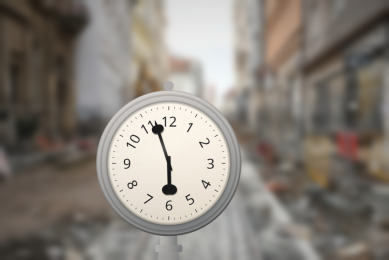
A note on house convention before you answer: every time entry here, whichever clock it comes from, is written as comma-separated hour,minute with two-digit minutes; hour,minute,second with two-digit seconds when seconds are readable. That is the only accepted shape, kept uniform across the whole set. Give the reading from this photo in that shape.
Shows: 5,57
